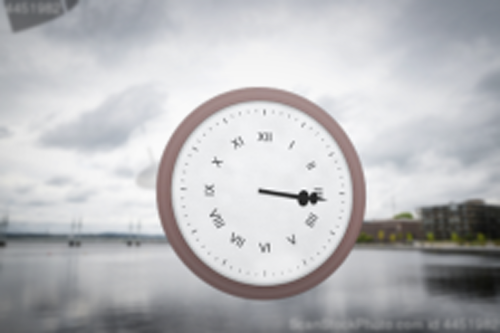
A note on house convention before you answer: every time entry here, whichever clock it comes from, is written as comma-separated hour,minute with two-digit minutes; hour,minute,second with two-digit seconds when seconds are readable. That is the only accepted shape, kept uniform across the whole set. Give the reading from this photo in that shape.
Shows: 3,16
